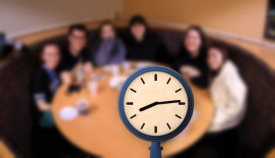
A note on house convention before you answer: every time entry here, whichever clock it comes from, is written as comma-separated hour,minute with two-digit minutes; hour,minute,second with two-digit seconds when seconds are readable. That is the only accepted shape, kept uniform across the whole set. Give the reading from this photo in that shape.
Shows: 8,14
